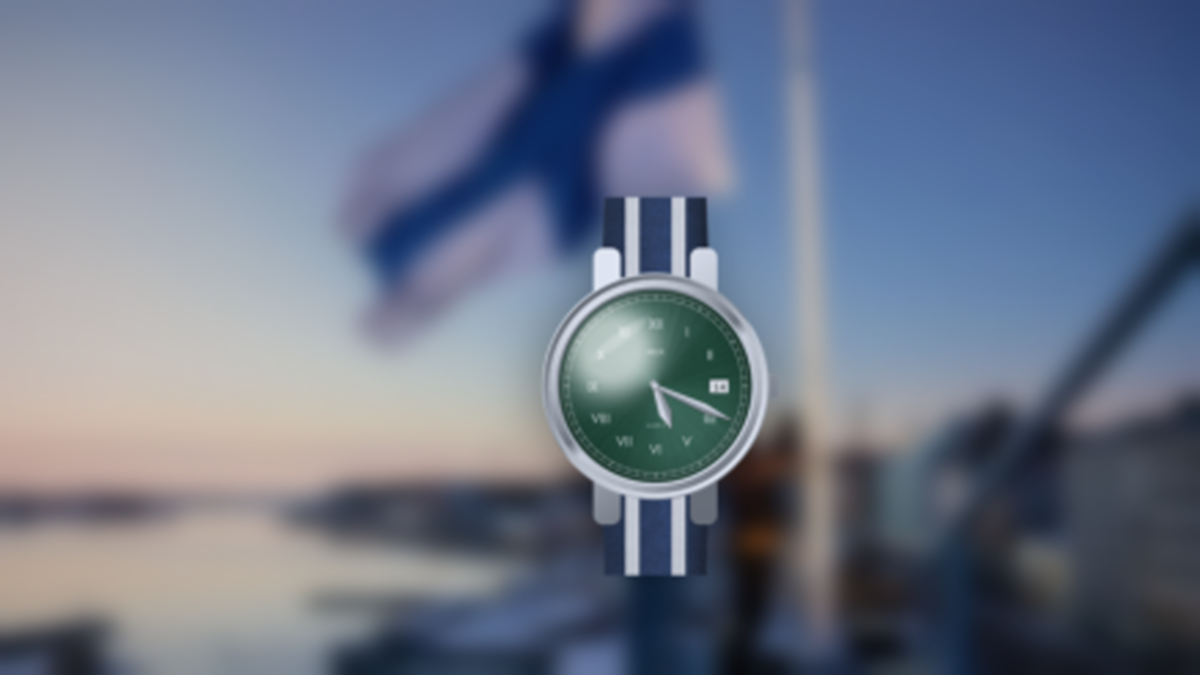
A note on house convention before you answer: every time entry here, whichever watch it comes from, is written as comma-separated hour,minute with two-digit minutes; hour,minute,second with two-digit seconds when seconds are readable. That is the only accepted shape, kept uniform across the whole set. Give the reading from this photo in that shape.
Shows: 5,19
